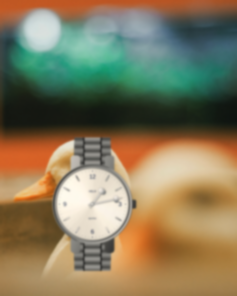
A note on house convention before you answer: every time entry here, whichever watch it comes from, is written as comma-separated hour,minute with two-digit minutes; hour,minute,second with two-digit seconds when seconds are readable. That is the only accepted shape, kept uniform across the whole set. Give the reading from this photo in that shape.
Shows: 1,13
